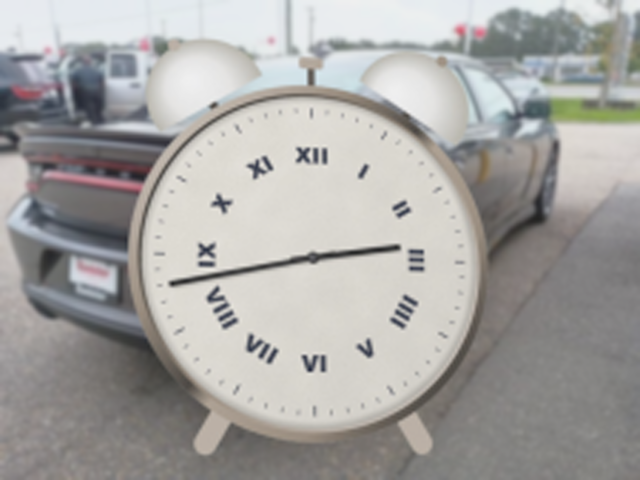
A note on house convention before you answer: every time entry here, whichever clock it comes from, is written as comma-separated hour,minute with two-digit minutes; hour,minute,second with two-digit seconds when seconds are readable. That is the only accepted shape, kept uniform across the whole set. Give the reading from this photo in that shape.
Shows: 2,43
